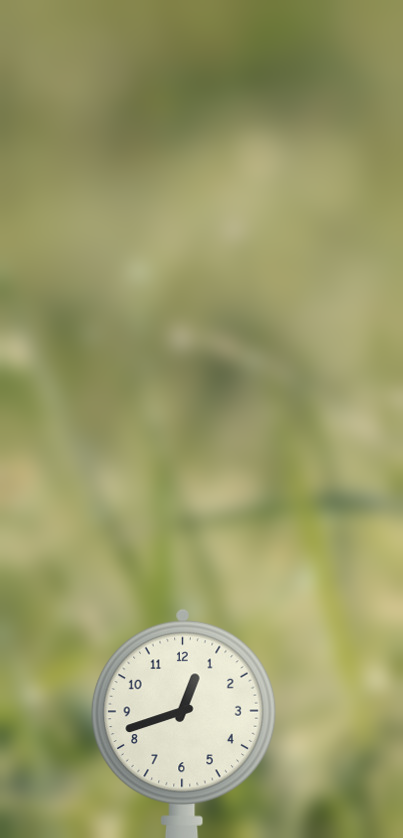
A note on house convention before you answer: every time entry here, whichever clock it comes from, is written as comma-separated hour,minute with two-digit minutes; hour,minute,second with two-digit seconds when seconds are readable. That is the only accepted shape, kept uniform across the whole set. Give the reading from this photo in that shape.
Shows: 12,42
